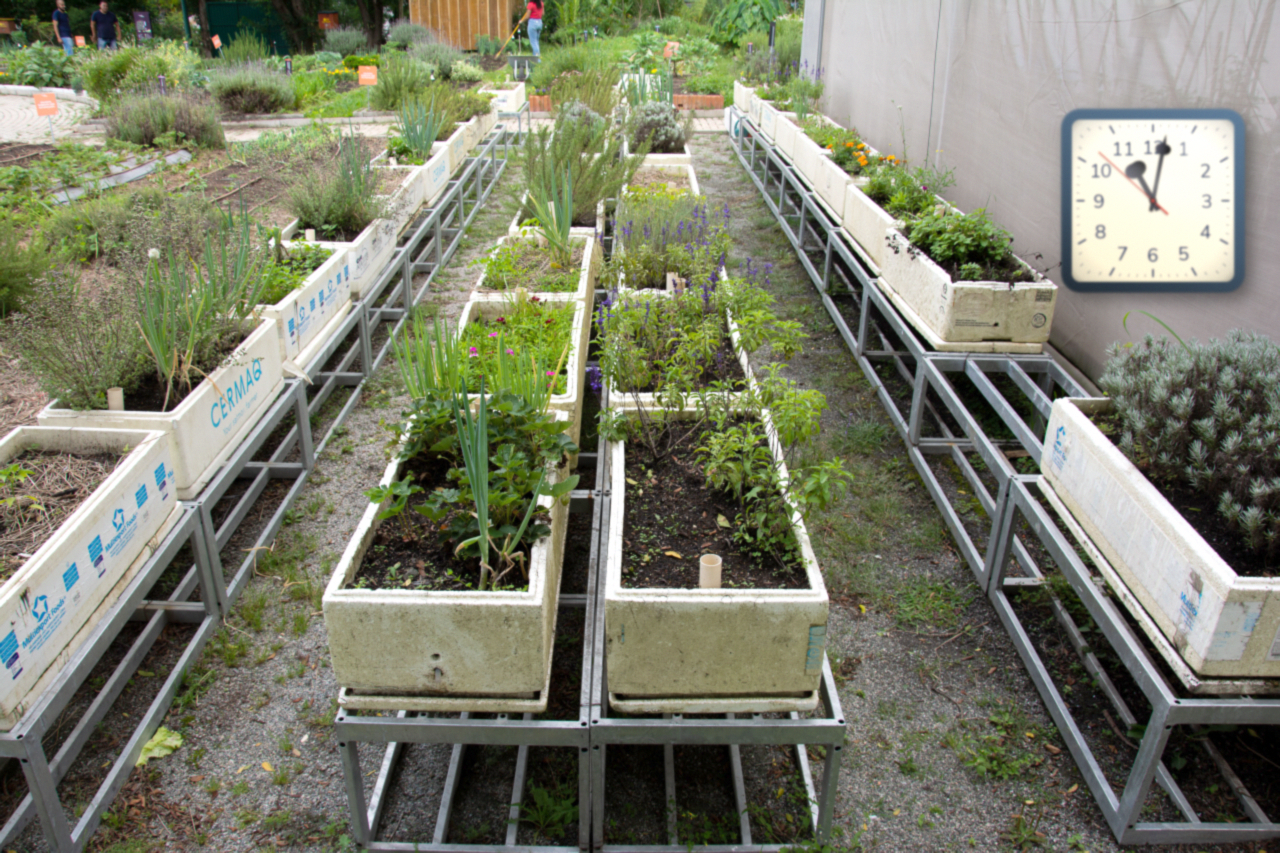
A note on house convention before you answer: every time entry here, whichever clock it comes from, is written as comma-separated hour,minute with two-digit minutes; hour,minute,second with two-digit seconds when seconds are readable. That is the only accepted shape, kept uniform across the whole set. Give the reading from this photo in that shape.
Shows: 11,01,52
